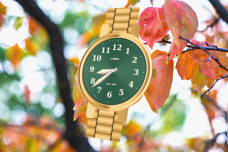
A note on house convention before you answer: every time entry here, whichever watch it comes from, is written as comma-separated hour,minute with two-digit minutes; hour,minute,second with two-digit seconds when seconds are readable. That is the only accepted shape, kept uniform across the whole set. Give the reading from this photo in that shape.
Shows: 8,38
